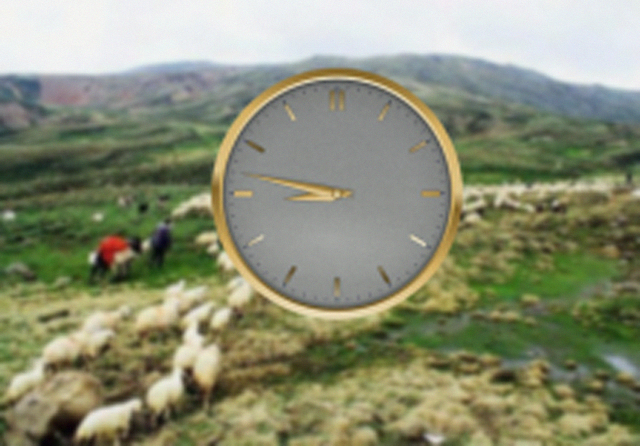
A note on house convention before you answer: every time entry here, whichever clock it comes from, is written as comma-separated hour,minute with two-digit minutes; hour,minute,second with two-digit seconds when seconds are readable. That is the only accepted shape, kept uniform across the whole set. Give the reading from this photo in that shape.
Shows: 8,47
